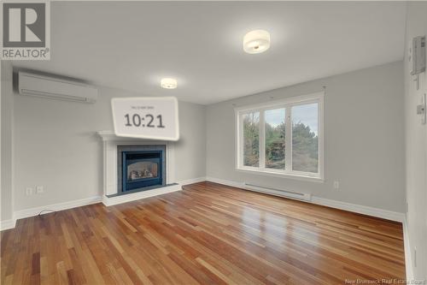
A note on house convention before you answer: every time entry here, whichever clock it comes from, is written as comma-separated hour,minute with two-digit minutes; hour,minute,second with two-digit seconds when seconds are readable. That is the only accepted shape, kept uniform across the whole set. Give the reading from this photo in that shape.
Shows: 10,21
